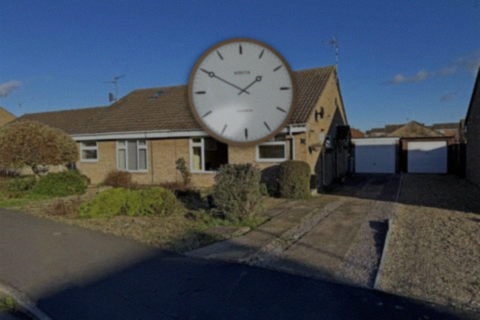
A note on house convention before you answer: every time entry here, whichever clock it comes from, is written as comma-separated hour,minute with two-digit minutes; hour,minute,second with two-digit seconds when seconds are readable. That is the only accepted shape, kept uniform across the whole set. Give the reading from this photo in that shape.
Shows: 1,50
